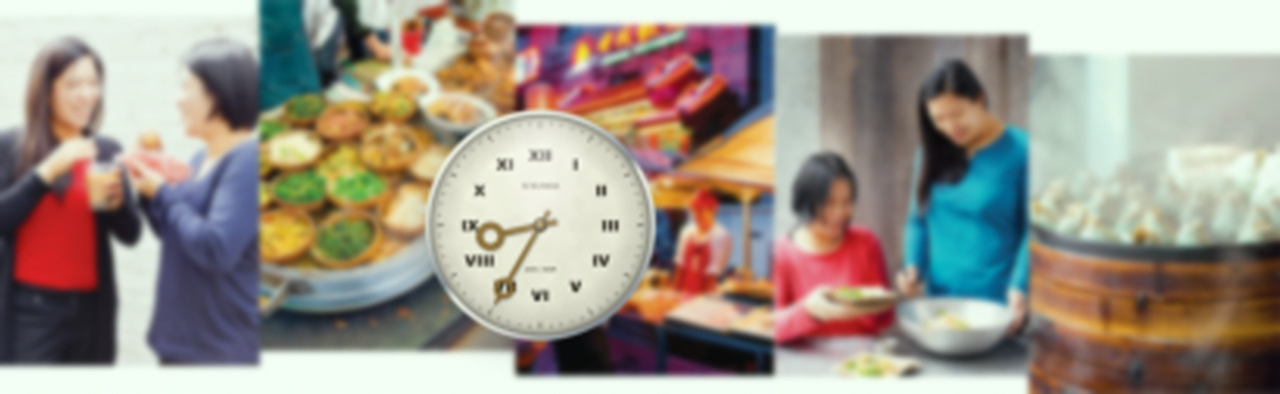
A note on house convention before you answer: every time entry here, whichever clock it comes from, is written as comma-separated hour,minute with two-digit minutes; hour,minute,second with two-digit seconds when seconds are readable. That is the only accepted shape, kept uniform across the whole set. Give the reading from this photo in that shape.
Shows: 8,35
